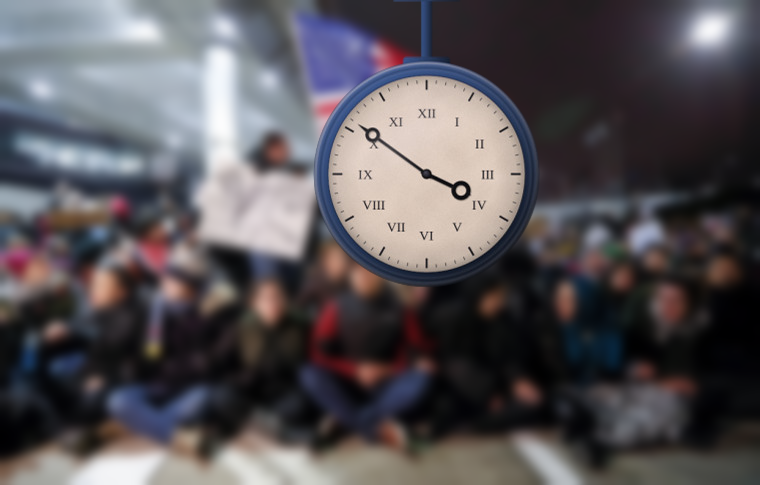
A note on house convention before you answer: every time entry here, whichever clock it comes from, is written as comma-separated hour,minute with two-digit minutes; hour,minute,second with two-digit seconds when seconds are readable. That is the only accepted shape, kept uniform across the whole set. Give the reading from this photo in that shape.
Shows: 3,51
